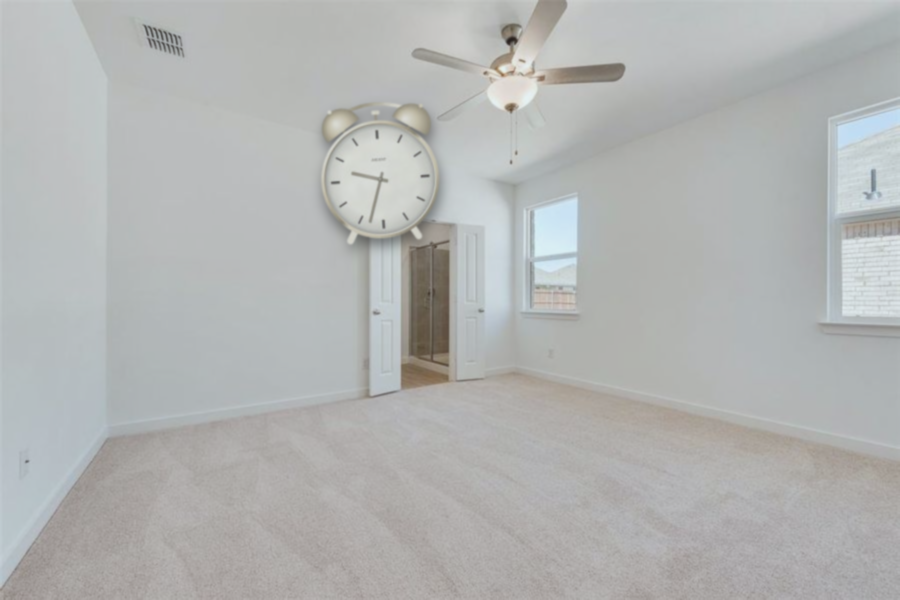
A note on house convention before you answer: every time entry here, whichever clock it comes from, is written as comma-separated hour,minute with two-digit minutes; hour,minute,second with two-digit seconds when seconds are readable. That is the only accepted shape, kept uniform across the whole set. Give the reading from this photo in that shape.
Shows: 9,33
